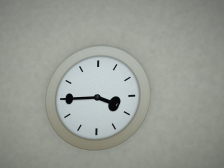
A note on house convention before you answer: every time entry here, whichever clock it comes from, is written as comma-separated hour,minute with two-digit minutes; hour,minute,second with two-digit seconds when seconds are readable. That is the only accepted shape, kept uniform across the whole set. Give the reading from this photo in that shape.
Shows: 3,45
